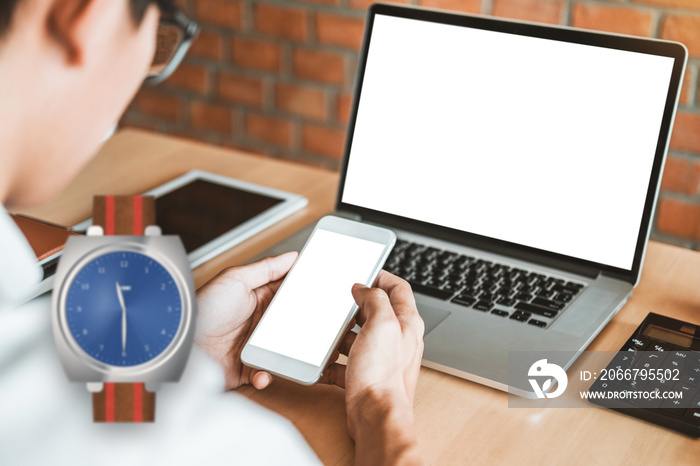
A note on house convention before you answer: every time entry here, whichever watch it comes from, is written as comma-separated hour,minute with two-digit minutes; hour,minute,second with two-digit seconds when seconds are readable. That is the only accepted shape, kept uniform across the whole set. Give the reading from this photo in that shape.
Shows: 11,30
